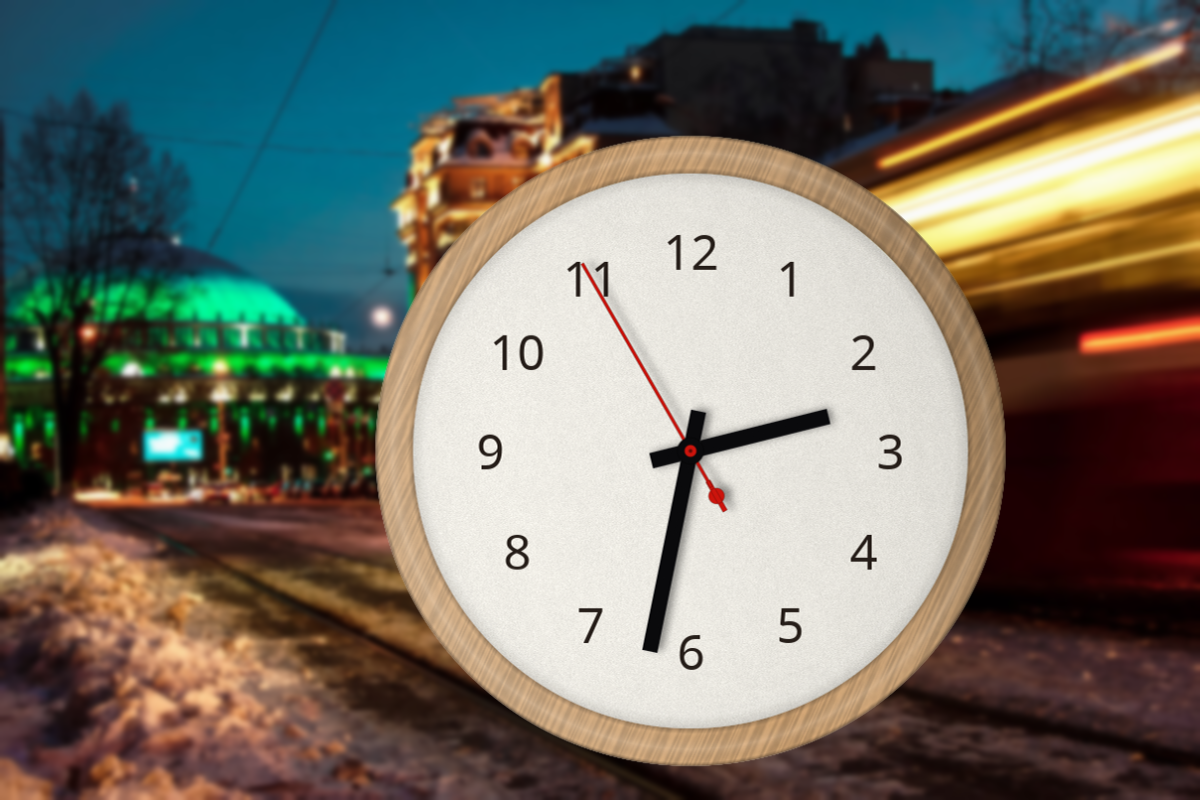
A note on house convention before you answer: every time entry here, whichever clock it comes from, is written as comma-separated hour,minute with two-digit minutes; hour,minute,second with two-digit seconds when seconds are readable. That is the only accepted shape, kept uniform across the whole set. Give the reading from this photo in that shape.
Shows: 2,31,55
